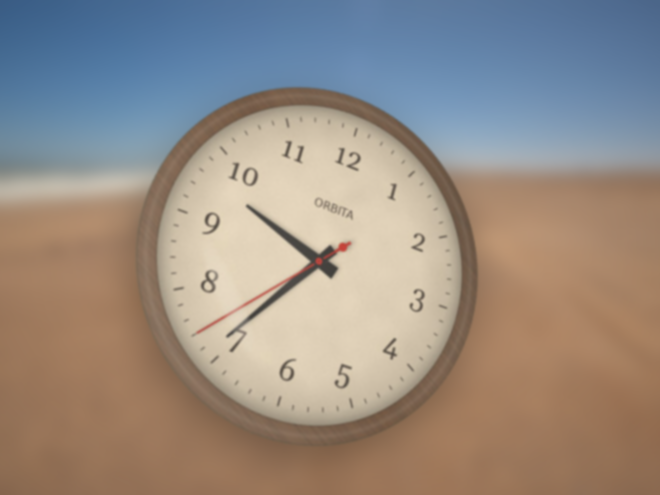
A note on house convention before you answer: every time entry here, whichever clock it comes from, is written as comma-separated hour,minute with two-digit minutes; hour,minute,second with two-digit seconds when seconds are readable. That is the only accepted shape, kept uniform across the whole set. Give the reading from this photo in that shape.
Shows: 9,35,37
